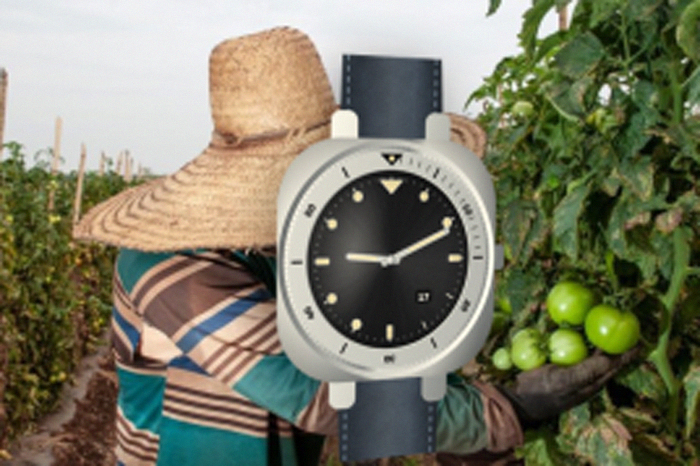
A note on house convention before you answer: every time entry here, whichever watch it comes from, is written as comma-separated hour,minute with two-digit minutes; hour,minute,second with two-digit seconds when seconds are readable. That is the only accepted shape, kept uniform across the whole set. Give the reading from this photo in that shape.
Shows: 9,11
